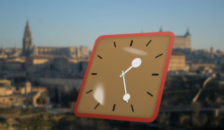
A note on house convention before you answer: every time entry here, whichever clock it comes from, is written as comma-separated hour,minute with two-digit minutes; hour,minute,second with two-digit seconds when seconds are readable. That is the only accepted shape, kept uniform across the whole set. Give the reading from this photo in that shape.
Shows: 1,26
